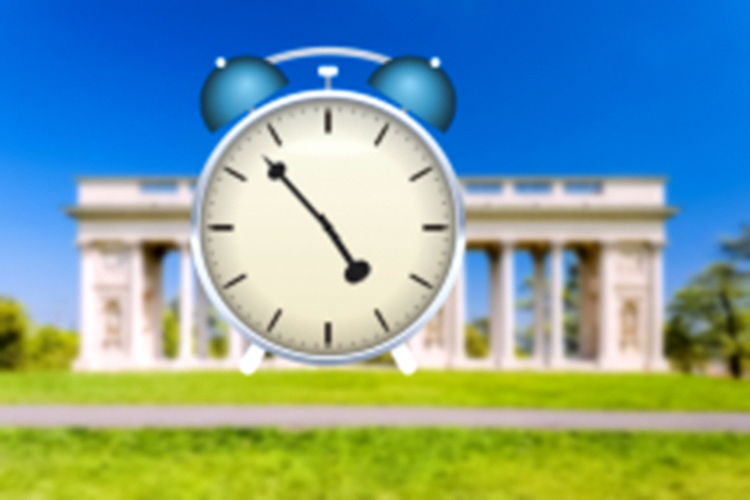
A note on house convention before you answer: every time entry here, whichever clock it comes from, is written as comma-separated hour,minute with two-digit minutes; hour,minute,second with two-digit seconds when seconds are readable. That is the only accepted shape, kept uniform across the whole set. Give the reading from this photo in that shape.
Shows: 4,53
